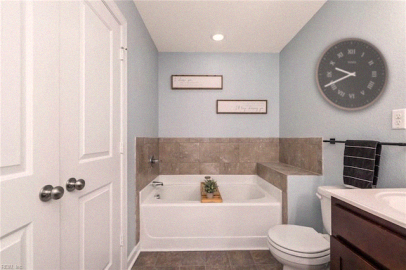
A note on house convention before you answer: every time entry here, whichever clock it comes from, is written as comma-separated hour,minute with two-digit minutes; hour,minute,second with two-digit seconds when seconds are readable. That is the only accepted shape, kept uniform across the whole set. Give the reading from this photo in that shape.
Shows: 9,41
